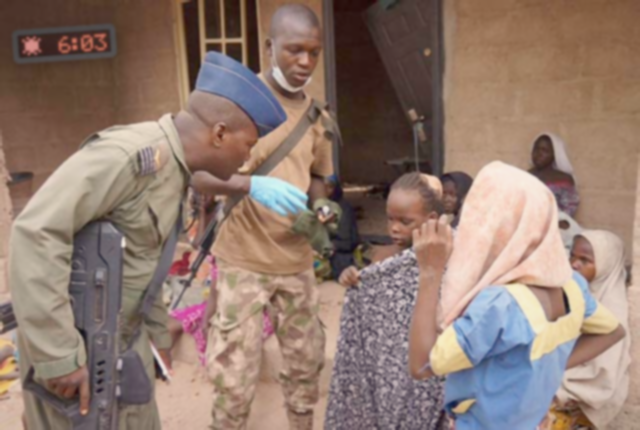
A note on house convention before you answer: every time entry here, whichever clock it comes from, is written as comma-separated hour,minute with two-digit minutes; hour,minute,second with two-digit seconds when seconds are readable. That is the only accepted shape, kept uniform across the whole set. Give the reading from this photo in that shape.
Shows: 6,03
